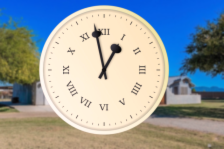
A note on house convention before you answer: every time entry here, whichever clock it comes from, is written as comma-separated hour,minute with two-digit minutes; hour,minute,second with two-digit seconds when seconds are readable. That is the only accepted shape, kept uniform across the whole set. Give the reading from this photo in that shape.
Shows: 12,58
